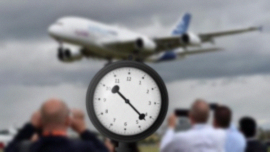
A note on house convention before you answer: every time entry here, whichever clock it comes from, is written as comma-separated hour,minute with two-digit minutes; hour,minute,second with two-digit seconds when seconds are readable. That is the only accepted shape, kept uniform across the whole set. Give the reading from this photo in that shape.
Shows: 10,22
